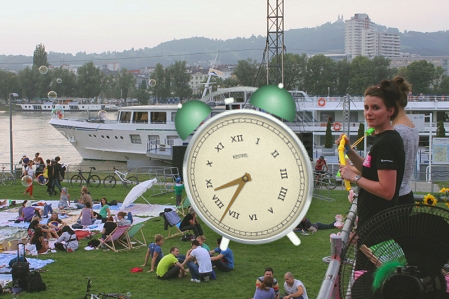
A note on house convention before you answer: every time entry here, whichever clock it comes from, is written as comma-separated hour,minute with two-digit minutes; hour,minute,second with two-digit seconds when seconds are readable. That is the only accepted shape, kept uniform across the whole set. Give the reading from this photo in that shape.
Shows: 8,37
